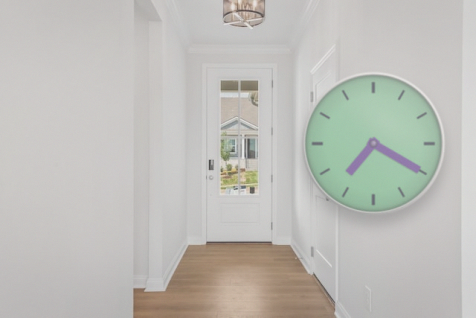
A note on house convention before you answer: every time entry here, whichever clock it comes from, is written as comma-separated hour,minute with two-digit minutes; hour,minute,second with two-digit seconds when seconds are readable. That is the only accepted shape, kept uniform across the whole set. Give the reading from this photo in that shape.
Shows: 7,20
